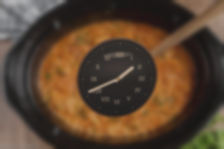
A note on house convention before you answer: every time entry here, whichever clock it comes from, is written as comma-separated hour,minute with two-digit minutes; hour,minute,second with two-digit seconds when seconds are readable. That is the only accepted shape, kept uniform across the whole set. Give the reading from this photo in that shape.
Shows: 1,41
